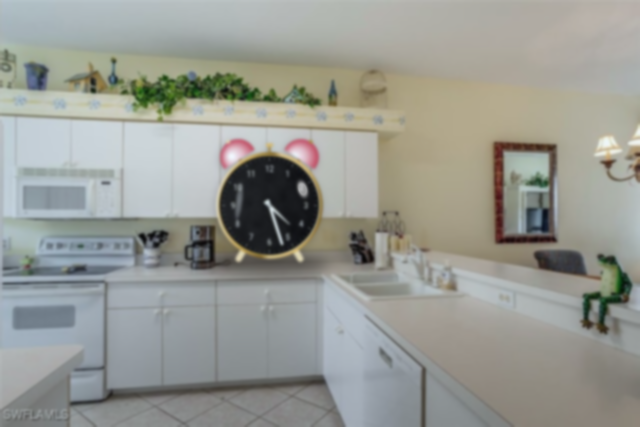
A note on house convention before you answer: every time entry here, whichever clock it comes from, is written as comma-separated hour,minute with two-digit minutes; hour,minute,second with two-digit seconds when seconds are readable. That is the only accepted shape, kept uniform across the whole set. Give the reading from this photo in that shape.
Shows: 4,27
